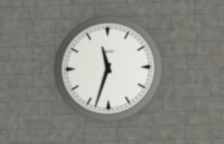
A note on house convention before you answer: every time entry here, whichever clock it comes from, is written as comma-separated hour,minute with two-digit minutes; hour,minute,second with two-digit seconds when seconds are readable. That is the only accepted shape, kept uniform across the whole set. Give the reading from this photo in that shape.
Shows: 11,33
